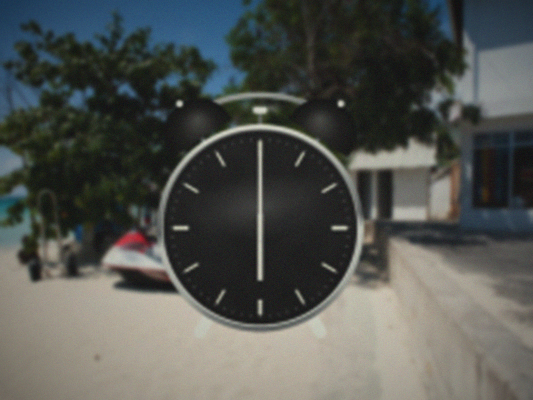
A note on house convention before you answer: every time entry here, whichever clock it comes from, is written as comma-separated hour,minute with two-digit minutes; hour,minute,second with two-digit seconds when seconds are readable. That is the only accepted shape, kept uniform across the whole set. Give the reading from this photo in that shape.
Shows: 6,00
